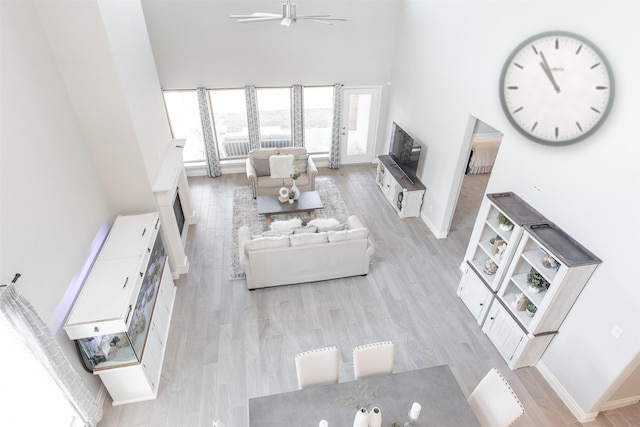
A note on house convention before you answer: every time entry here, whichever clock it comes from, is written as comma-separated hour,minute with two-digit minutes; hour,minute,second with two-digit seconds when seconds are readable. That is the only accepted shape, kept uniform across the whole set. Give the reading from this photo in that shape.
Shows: 10,56
